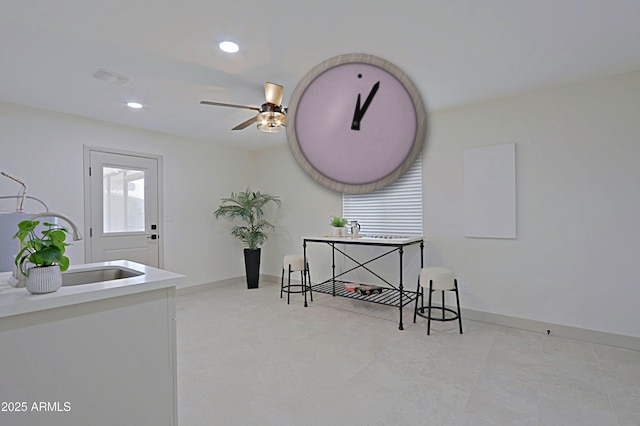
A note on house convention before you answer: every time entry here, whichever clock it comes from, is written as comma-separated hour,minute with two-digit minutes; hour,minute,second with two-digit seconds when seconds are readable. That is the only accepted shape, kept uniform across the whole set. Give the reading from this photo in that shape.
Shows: 12,04
